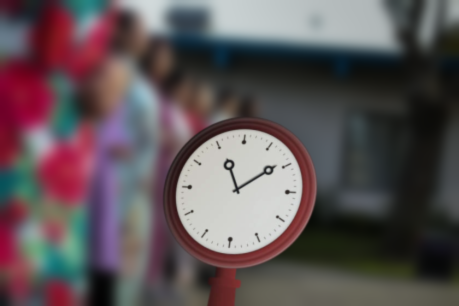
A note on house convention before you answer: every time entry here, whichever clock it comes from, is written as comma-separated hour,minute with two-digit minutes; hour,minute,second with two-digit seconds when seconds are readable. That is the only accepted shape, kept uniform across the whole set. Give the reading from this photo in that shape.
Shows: 11,09
